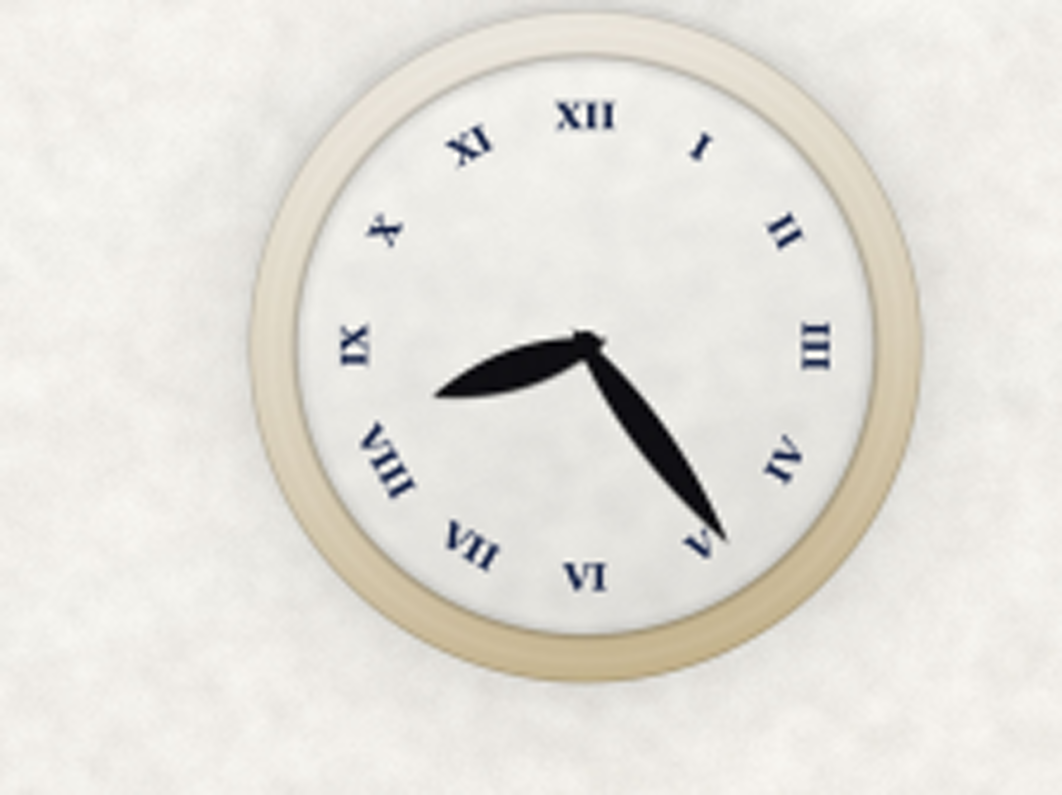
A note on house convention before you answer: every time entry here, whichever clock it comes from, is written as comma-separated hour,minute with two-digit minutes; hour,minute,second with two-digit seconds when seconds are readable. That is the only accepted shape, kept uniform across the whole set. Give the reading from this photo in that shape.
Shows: 8,24
